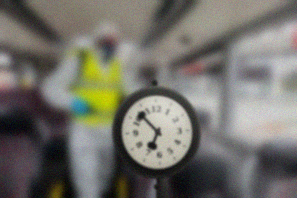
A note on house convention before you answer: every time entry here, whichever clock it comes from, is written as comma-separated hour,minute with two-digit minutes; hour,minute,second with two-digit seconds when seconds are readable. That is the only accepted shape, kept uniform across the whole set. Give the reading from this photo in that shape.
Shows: 6,53
